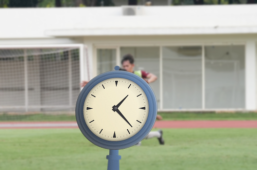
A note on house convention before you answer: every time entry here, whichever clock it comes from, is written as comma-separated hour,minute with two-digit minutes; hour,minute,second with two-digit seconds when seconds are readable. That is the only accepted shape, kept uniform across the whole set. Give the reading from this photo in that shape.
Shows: 1,23
